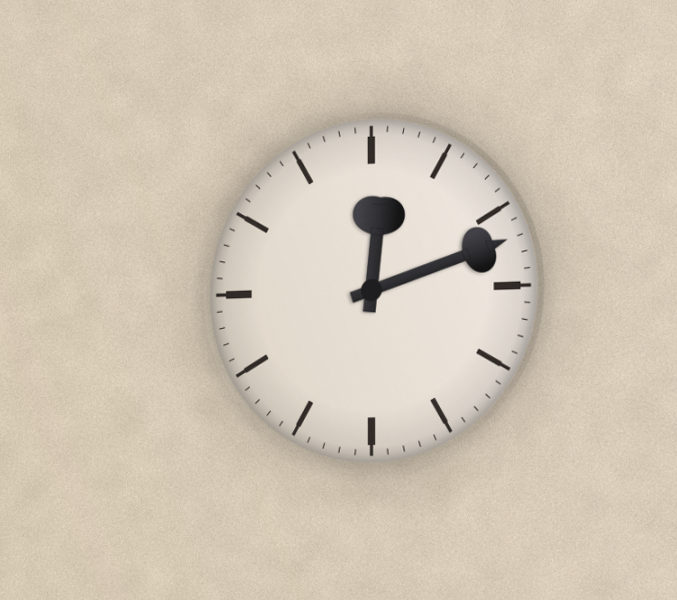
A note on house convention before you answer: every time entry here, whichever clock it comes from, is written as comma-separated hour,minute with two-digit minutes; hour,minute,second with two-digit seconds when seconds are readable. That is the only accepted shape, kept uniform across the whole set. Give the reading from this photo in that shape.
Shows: 12,12
